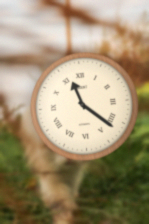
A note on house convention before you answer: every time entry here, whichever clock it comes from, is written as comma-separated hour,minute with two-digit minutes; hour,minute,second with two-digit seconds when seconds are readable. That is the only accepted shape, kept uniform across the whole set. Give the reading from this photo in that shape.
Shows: 11,22
